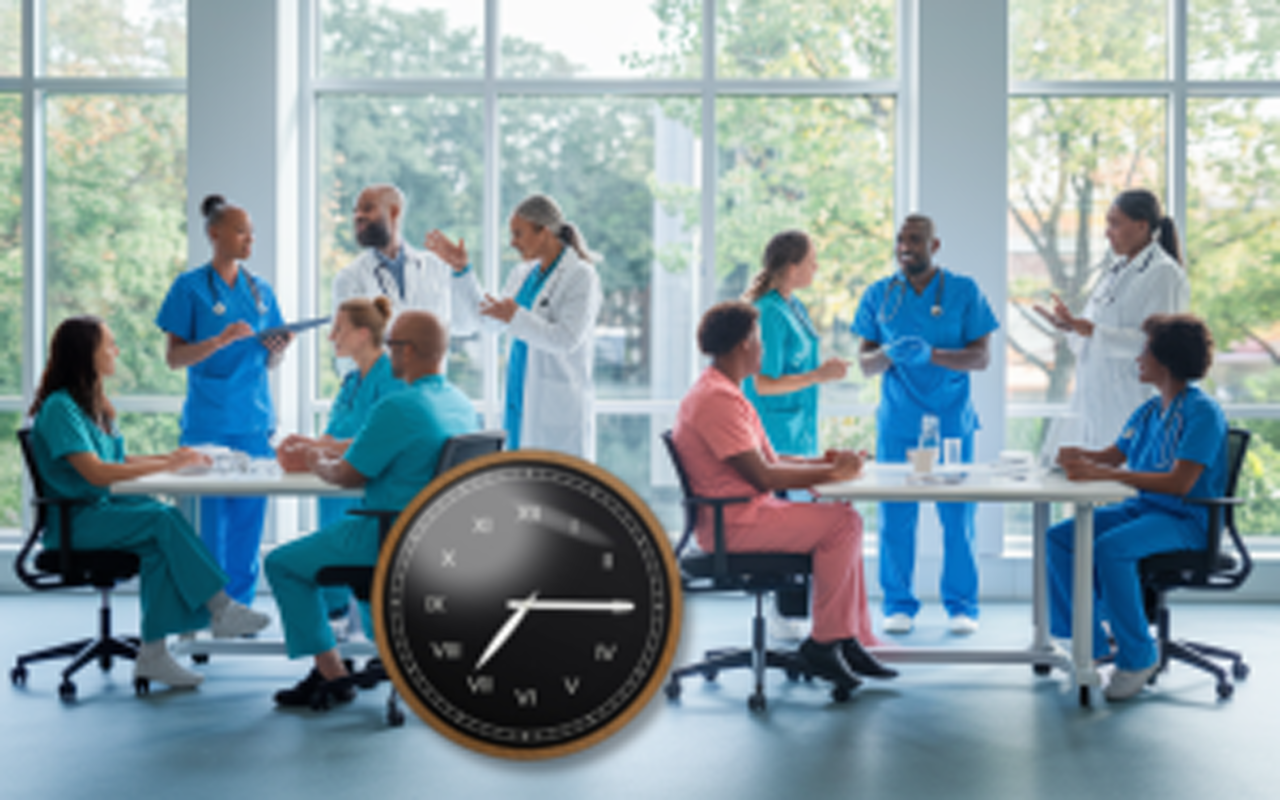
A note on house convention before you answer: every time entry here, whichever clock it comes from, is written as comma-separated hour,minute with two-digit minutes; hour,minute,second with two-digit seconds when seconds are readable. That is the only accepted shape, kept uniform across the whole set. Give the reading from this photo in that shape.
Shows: 7,15
